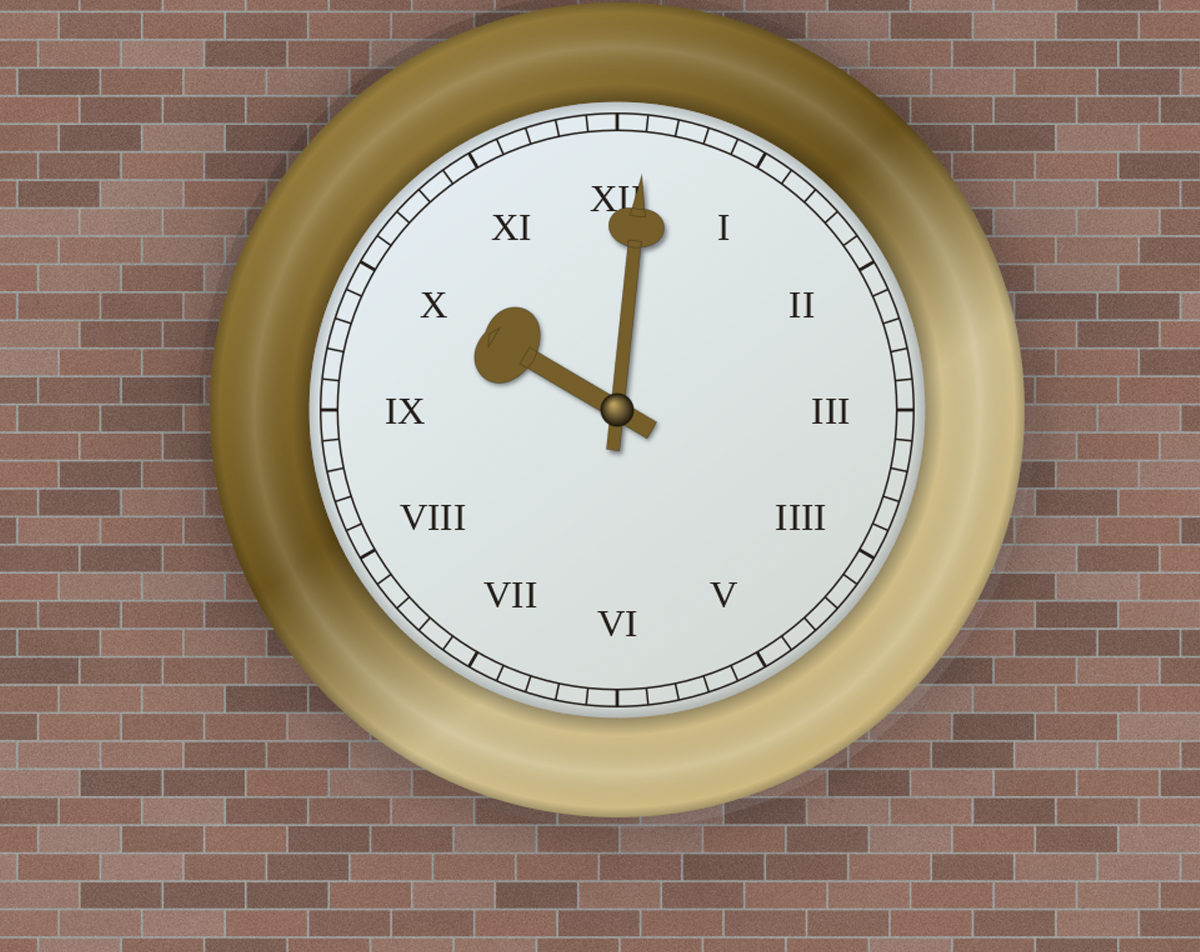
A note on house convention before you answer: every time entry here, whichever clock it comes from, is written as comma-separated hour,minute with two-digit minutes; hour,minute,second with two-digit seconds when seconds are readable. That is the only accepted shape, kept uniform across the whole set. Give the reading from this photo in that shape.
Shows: 10,01
